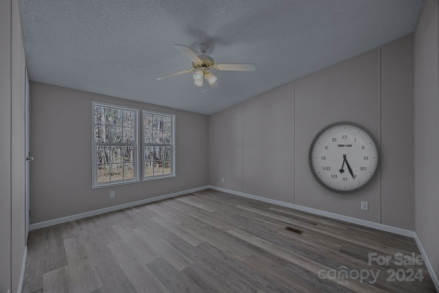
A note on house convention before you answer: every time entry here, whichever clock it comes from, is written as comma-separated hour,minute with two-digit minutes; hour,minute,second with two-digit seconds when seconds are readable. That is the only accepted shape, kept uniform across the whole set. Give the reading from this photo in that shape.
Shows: 6,26
